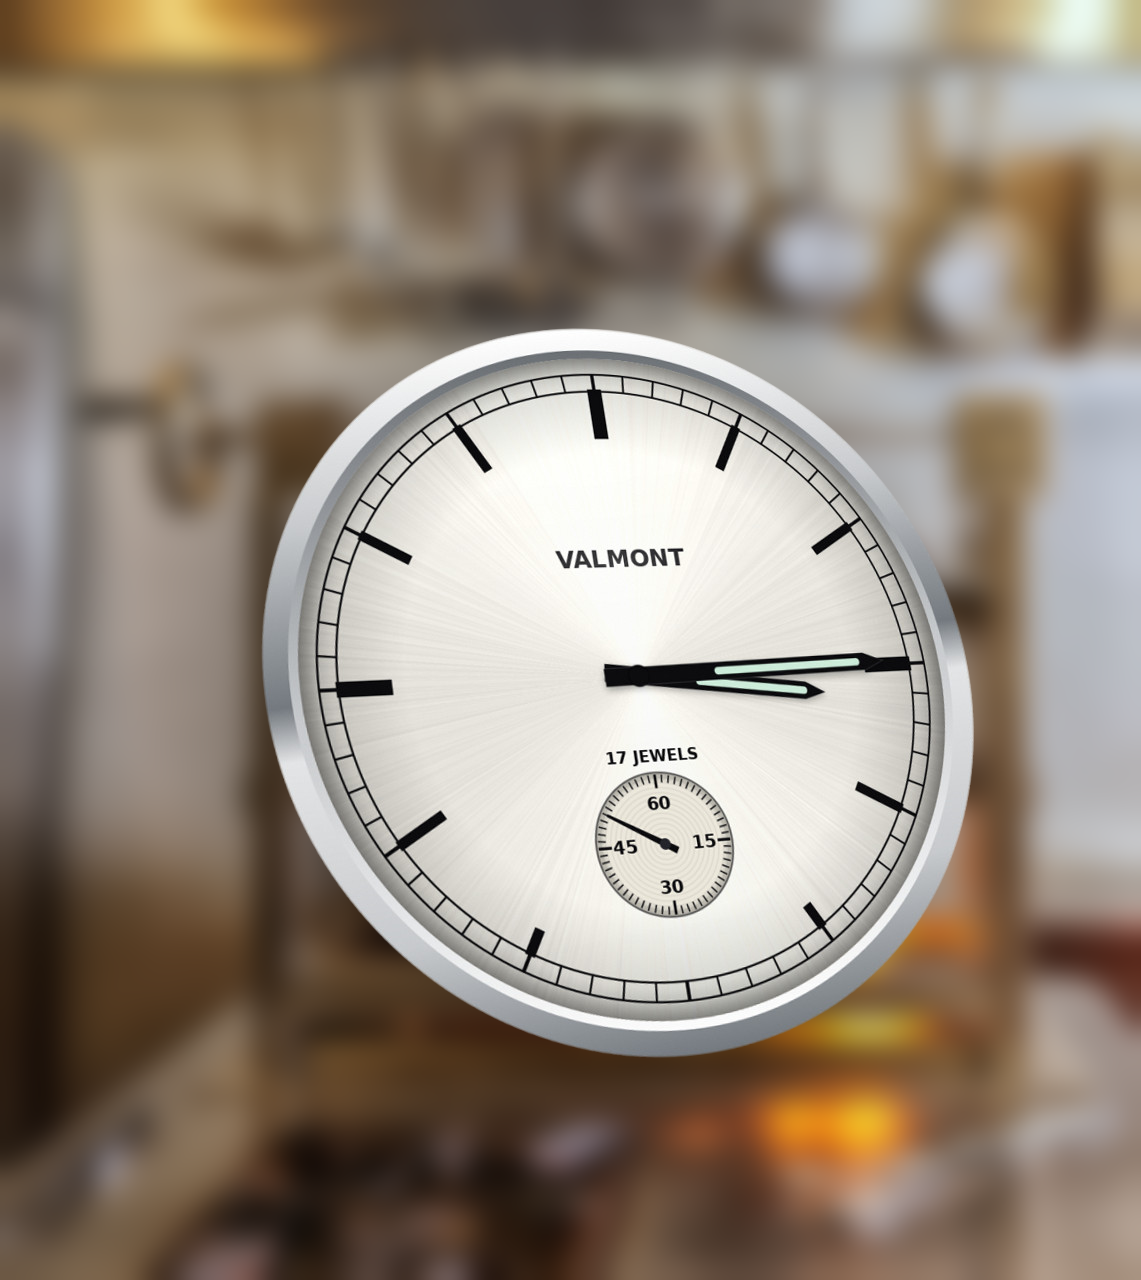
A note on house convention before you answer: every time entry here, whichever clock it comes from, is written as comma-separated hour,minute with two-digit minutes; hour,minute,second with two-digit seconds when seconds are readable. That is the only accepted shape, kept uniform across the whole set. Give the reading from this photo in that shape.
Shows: 3,14,50
